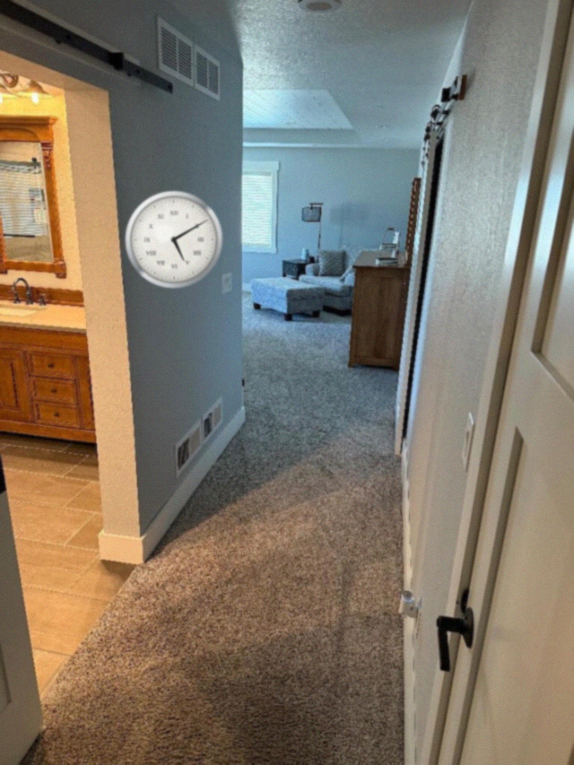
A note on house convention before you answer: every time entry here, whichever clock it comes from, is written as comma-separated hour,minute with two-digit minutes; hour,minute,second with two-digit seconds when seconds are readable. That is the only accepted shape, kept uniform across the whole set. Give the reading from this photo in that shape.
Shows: 5,10
